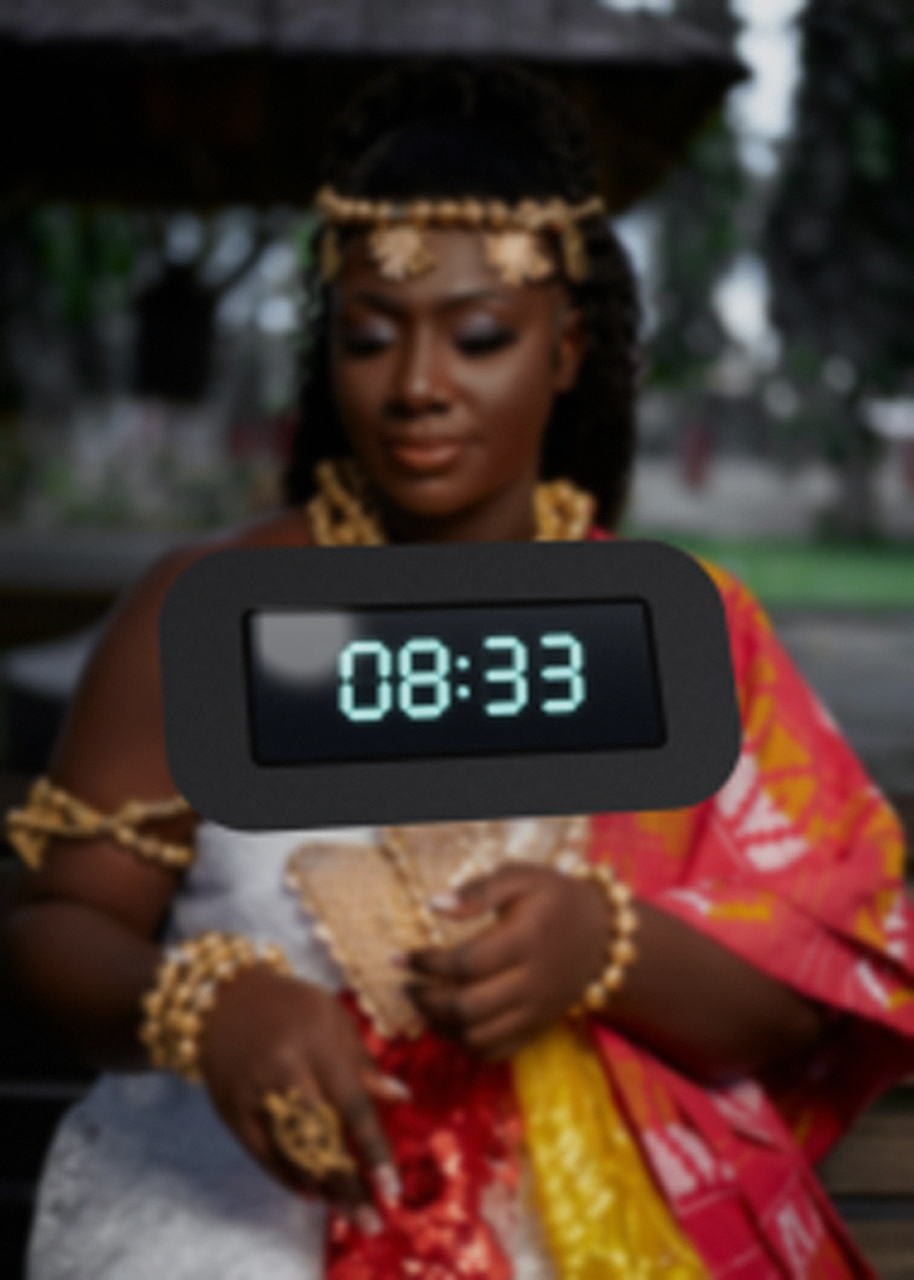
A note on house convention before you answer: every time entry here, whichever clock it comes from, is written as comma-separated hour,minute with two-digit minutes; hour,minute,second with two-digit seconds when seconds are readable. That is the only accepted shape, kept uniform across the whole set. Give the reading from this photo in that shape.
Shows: 8,33
